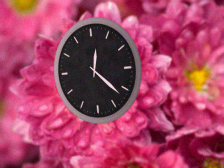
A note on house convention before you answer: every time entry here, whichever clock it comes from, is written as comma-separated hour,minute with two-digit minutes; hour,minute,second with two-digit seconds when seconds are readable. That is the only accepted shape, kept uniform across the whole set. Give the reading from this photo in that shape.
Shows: 12,22
